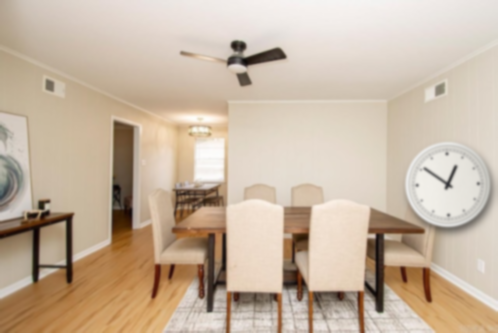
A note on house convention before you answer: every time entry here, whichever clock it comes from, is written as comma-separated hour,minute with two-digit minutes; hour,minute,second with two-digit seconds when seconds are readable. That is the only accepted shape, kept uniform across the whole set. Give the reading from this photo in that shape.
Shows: 12,51
